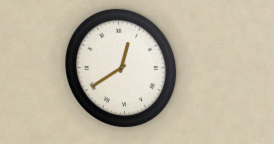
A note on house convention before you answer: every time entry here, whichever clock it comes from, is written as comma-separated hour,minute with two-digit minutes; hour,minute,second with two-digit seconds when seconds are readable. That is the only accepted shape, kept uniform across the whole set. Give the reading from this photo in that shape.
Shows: 12,40
